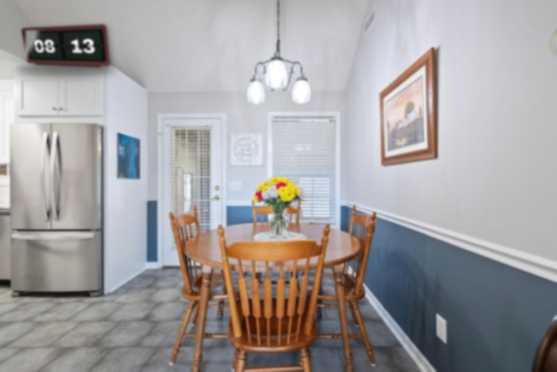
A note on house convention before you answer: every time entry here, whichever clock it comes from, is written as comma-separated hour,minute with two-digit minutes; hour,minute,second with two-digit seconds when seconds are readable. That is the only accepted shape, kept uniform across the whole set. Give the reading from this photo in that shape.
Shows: 8,13
